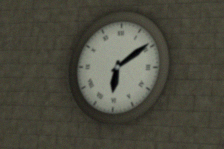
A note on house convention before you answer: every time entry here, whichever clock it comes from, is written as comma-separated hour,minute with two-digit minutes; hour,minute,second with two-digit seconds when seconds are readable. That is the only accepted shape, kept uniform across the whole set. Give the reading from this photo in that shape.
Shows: 6,09
